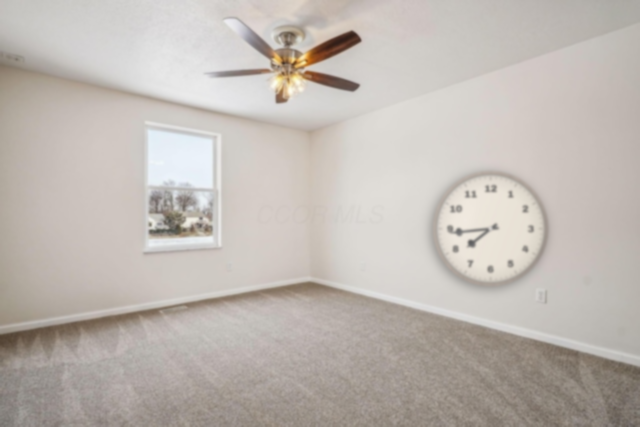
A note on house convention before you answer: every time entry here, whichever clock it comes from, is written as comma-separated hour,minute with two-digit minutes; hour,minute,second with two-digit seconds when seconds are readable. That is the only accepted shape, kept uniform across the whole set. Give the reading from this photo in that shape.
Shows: 7,44
